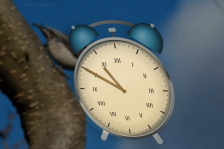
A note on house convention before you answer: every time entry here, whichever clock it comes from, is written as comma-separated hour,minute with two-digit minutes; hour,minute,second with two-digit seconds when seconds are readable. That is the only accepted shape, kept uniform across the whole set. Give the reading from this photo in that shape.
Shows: 10,50
